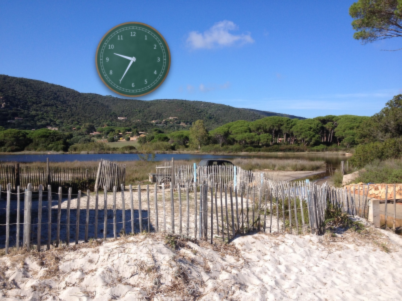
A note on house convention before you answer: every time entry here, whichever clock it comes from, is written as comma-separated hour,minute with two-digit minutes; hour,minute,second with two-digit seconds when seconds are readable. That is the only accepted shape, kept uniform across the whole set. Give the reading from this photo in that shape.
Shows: 9,35
